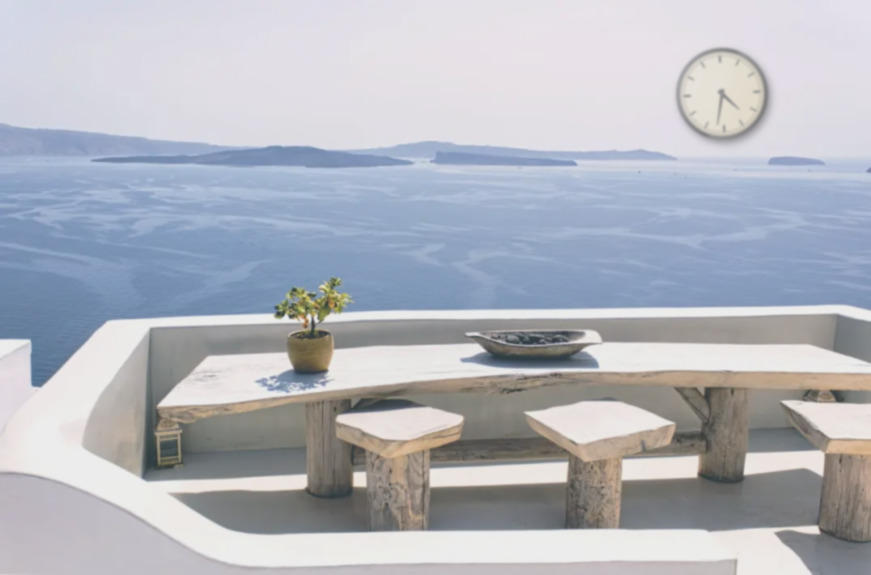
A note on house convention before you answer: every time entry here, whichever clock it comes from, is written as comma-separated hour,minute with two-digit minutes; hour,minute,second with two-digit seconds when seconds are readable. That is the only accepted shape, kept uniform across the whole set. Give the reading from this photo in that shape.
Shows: 4,32
